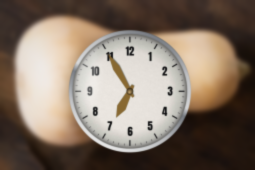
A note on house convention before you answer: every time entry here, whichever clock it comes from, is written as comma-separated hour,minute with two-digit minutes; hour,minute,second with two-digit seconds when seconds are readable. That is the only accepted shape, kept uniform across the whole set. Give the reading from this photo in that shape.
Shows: 6,55
